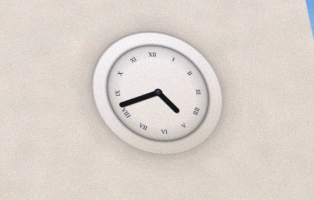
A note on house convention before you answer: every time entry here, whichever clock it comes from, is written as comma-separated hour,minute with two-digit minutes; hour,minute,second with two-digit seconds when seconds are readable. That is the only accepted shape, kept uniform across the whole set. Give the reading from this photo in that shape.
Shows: 4,42
